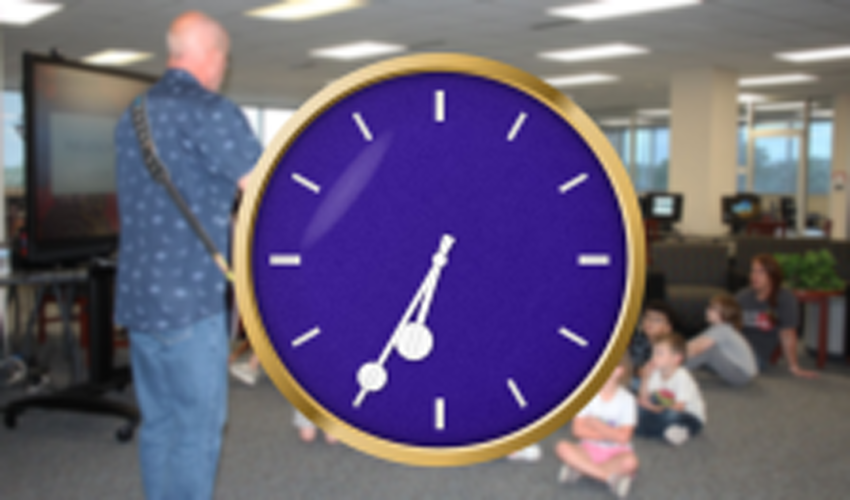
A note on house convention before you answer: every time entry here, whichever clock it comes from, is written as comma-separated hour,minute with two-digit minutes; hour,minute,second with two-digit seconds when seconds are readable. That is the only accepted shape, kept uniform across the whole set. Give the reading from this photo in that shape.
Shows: 6,35
